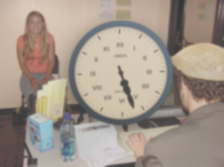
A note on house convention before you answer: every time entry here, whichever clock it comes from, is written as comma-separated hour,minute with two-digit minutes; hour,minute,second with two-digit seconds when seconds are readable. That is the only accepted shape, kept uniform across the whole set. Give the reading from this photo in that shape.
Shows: 5,27
